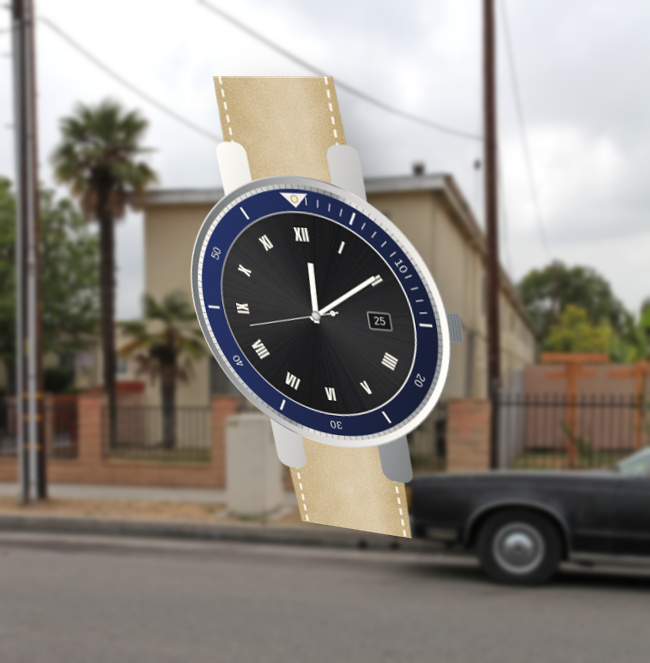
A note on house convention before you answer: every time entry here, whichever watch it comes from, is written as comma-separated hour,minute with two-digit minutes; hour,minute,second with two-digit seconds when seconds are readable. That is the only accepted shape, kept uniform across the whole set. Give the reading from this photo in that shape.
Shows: 12,09,43
